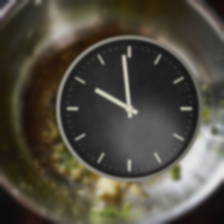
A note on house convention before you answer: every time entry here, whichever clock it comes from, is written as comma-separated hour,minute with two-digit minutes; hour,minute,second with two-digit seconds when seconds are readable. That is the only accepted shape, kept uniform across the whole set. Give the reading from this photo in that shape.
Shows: 9,59
